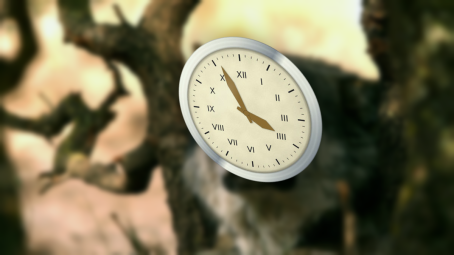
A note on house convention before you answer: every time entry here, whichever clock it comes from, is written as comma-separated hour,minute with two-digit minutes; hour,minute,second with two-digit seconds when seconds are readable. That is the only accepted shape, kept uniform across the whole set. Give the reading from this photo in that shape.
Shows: 3,56
